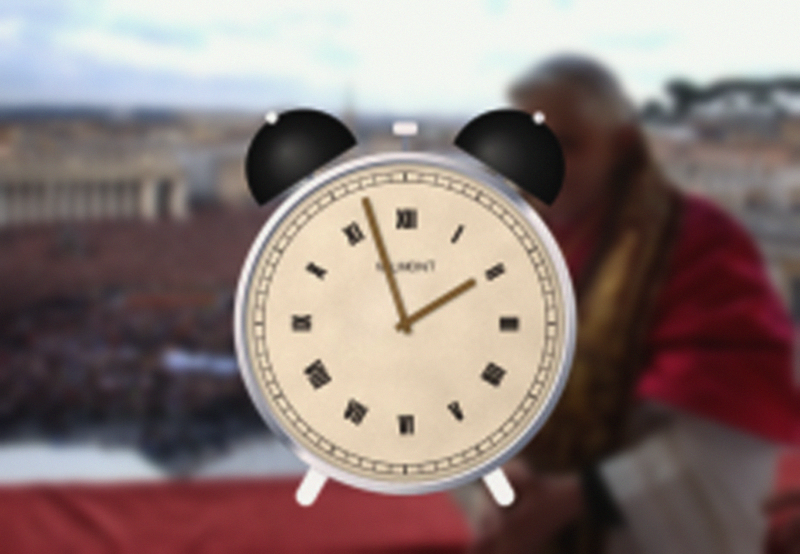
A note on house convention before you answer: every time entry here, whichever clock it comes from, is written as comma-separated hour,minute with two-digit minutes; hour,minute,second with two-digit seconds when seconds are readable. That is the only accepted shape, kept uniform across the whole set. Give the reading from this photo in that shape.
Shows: 1,57
